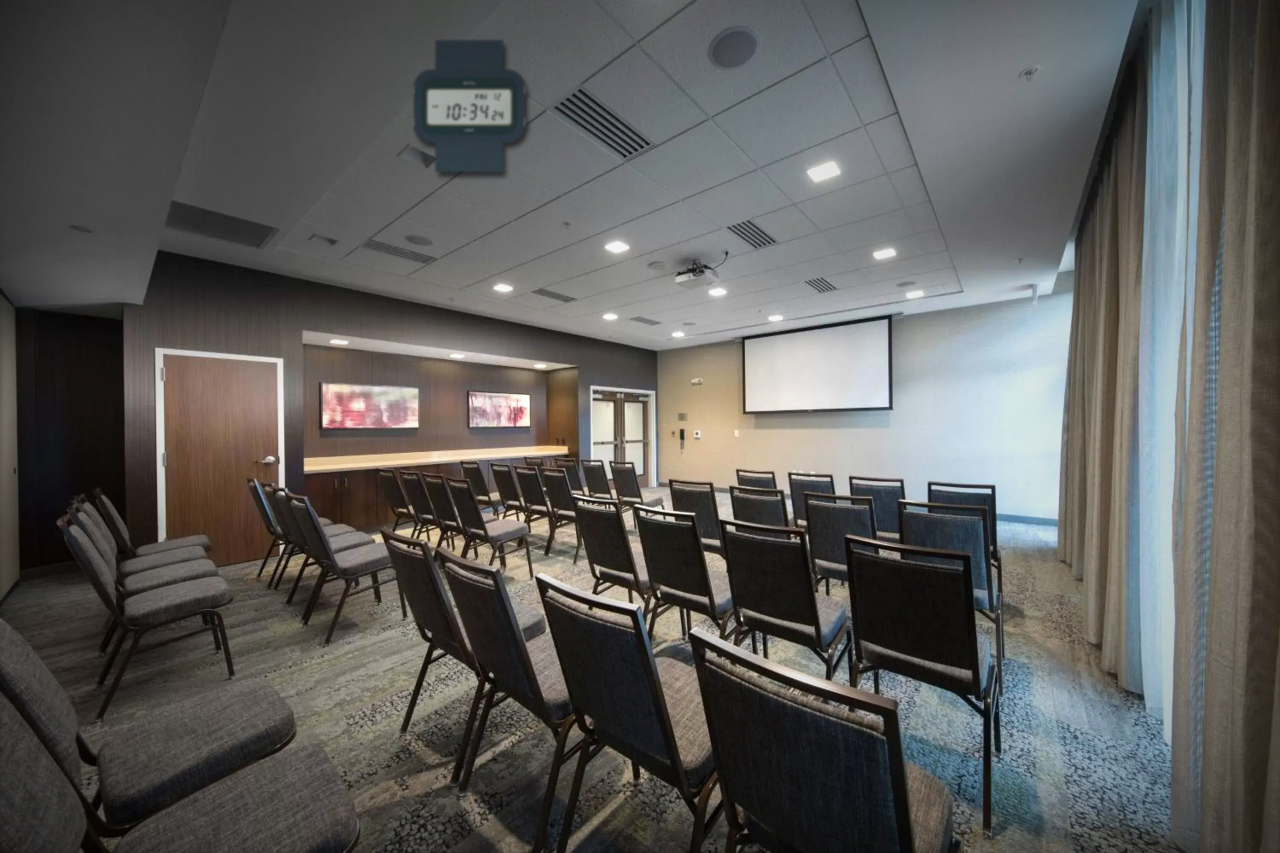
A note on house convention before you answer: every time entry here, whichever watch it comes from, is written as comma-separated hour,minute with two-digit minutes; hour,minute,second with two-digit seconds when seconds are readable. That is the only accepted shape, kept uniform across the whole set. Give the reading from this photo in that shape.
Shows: 10,34
